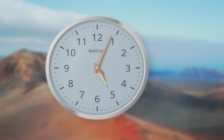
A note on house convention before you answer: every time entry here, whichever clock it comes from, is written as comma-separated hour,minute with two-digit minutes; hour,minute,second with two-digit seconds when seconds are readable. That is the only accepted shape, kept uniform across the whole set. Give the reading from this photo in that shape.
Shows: 5,04
